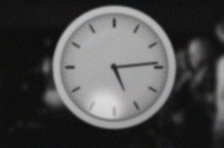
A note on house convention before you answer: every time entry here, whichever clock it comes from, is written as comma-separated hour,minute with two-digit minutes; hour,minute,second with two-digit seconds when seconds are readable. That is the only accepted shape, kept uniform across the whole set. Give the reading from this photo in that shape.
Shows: 5,14
